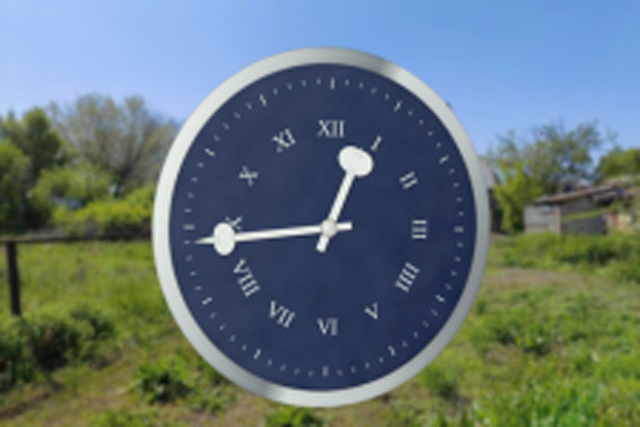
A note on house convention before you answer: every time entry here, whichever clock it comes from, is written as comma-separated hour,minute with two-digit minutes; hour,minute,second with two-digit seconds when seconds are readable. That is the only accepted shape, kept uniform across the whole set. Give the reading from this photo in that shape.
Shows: 12,44
